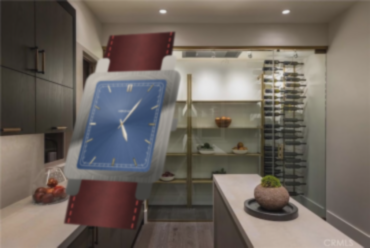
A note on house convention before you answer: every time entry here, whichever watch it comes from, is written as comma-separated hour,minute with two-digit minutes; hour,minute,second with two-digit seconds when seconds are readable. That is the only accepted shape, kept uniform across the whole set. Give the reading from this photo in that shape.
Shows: 5,05
